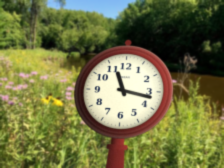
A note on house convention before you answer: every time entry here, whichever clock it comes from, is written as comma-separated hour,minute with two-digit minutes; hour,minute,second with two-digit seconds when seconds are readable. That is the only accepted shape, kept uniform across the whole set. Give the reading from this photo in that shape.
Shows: 11,17
